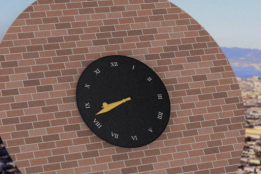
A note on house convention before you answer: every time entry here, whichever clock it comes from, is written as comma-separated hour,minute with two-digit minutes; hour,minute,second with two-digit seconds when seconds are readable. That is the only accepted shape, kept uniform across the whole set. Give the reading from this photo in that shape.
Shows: 8,42
